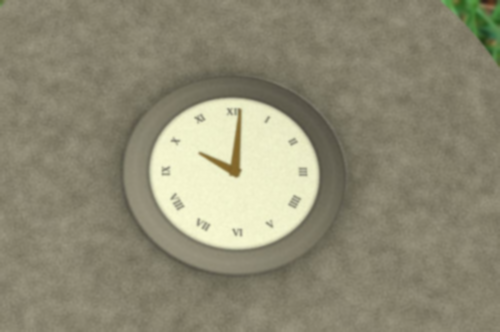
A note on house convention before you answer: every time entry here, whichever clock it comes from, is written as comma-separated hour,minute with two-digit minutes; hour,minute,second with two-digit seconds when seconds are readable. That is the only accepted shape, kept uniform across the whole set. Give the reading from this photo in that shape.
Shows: 10,01
